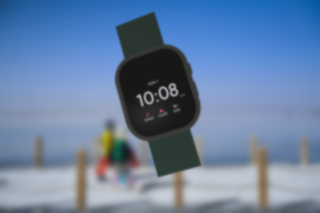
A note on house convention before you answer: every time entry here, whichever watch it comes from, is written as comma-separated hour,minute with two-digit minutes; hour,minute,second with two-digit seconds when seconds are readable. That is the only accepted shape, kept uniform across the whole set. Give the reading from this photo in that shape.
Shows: 10,08
